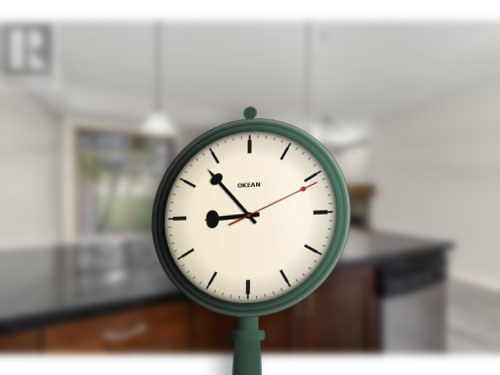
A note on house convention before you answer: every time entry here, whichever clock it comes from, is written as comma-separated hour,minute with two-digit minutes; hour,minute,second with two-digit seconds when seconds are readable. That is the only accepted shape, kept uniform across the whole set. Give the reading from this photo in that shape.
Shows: 8,53,11
